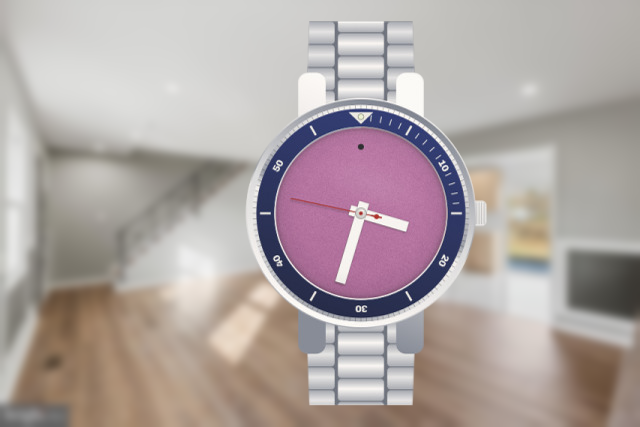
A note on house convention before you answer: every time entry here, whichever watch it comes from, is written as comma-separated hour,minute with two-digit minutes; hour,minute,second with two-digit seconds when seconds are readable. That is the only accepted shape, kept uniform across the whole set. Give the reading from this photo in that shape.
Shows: 3,32,47
